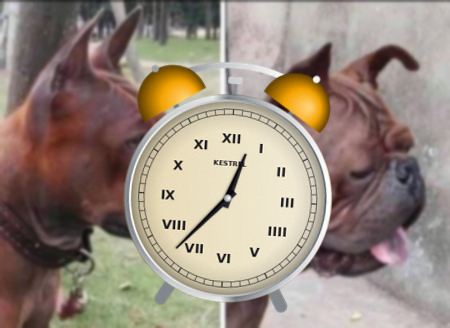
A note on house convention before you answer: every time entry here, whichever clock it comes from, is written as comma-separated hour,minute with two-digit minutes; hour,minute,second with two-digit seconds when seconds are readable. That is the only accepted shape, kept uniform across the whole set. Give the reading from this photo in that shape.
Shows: 12,37
